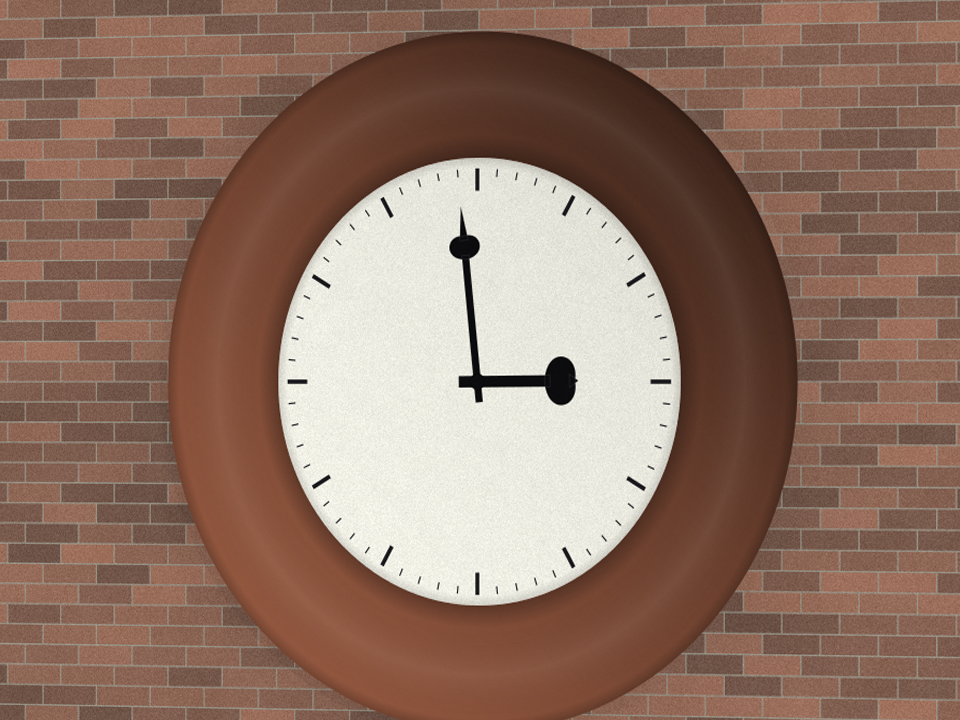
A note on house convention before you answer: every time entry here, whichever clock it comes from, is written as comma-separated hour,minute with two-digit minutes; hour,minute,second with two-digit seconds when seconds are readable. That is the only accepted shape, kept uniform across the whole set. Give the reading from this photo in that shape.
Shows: 2,59
